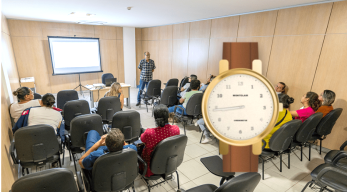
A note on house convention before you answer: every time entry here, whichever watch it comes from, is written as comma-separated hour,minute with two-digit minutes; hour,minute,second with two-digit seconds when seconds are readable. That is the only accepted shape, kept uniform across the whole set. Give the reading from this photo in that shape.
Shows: 8,44
